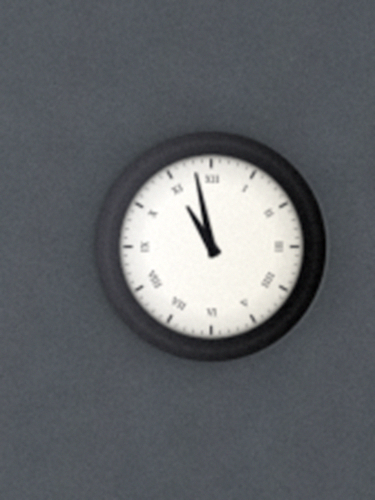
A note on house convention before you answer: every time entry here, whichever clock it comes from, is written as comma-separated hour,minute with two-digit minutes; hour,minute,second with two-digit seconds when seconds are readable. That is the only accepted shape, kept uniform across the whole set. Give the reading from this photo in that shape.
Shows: 10,58
